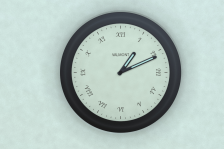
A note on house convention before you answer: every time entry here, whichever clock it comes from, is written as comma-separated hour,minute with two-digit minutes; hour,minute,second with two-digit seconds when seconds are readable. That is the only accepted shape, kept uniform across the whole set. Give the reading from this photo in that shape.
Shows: 1,11
